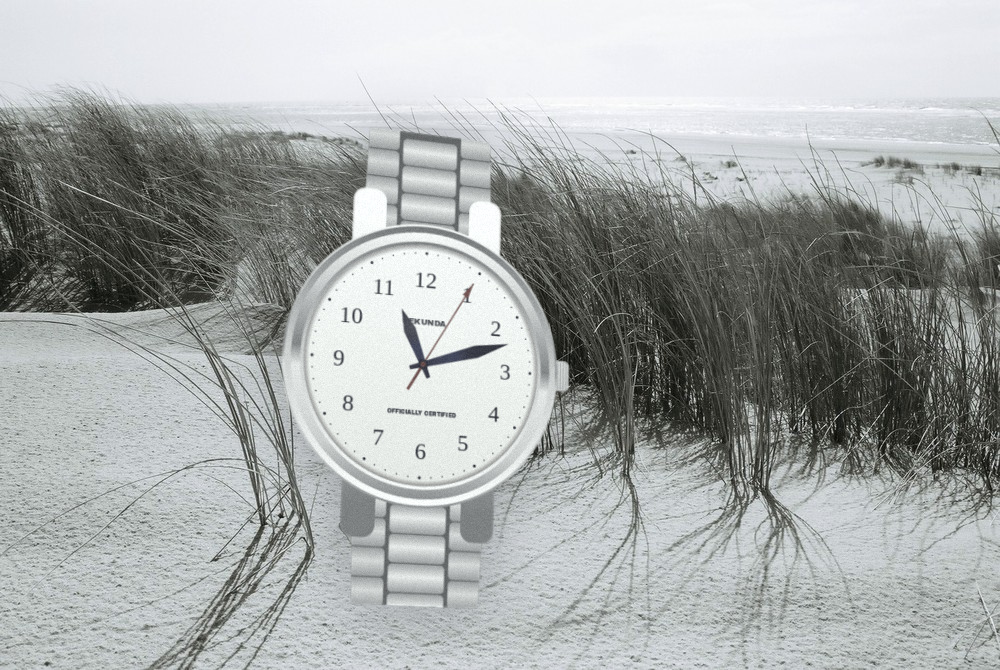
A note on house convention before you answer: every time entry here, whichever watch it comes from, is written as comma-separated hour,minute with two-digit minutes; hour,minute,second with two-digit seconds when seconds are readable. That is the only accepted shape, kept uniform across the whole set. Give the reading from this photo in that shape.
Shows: 11,12,05
